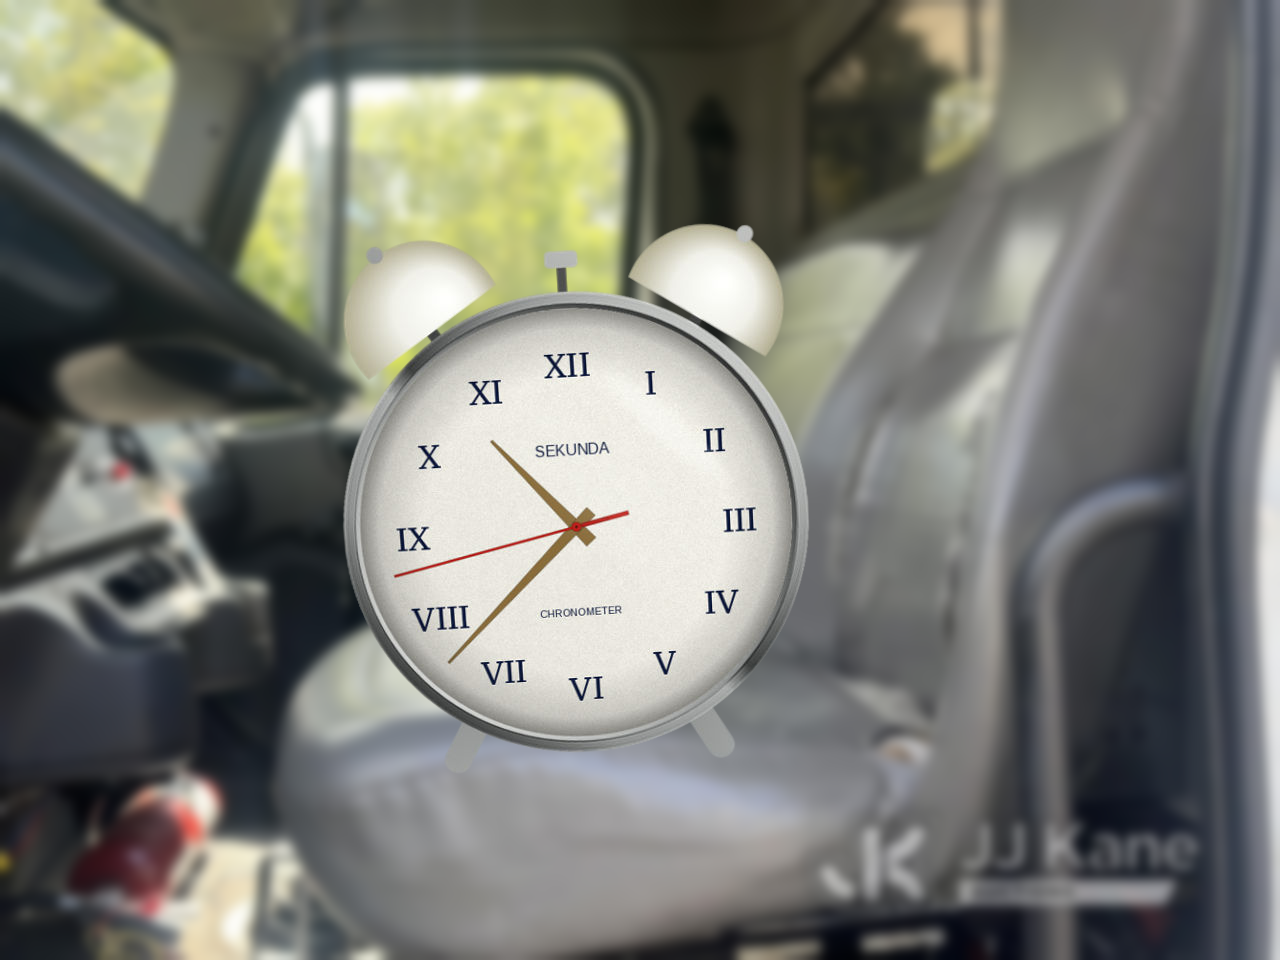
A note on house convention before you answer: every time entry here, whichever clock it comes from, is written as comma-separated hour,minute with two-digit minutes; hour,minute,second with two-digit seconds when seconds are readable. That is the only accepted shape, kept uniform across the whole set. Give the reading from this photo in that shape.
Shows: 10,37,43
